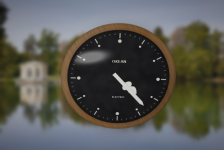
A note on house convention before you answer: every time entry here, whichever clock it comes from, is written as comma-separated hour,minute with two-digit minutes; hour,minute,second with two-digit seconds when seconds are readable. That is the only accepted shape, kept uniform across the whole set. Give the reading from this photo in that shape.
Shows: 4,23
